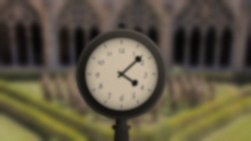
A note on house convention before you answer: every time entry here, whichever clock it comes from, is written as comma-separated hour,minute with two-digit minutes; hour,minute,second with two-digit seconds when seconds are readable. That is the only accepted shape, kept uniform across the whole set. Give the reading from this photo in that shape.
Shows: 4,08
